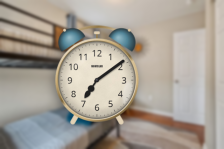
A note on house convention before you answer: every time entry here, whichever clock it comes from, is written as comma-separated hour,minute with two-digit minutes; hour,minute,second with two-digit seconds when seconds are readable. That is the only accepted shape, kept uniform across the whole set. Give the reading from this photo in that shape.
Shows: 7,09
